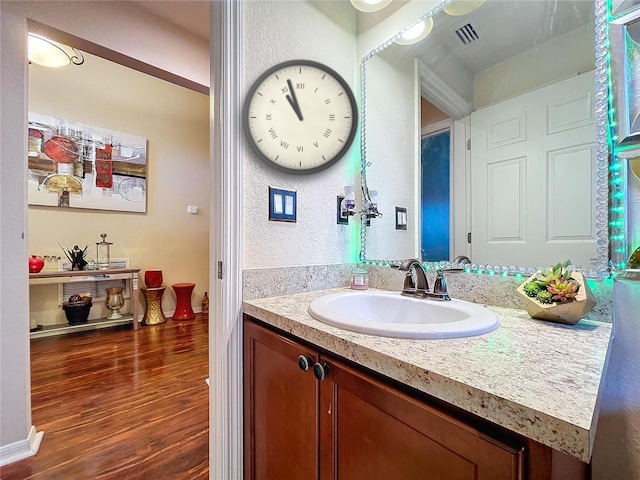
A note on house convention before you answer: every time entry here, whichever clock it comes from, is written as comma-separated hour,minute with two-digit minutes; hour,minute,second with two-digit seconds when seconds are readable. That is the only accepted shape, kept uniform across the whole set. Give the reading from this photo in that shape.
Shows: 10,57
